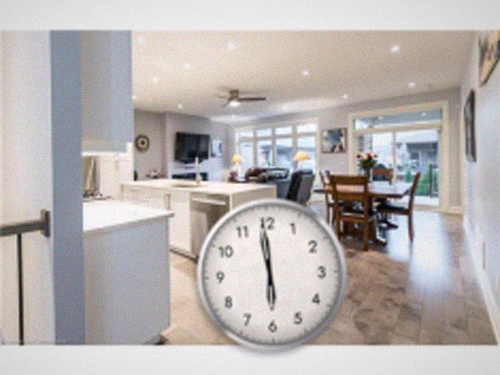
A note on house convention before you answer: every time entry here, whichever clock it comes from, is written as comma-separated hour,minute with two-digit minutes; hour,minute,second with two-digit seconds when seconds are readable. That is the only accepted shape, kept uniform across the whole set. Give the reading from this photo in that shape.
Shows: 5,59
